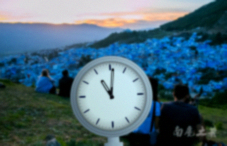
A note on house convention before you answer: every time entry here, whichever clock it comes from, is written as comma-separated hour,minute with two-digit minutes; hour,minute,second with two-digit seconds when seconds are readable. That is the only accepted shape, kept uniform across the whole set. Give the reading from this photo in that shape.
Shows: 11,01
